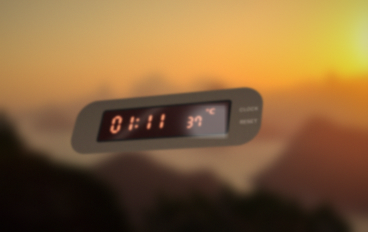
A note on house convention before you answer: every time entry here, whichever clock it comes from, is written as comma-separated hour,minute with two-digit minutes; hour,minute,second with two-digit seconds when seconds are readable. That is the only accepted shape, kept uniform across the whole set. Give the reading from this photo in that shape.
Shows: 1,11
